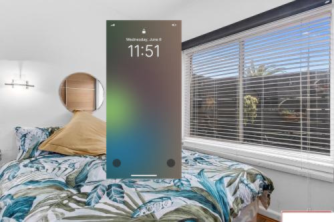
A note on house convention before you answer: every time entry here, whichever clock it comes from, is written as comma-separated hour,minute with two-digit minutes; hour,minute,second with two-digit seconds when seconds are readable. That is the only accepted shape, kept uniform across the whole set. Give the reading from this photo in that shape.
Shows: 11,51
